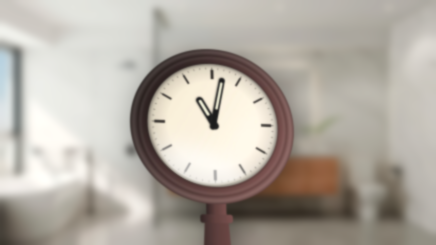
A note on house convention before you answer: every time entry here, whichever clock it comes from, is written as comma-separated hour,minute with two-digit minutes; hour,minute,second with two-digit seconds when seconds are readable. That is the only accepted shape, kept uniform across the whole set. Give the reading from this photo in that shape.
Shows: 11,02
